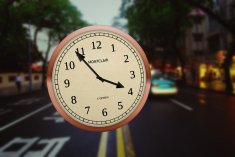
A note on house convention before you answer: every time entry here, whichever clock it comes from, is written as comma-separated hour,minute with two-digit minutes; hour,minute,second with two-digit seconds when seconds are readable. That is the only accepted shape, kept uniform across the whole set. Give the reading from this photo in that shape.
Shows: 3,54
